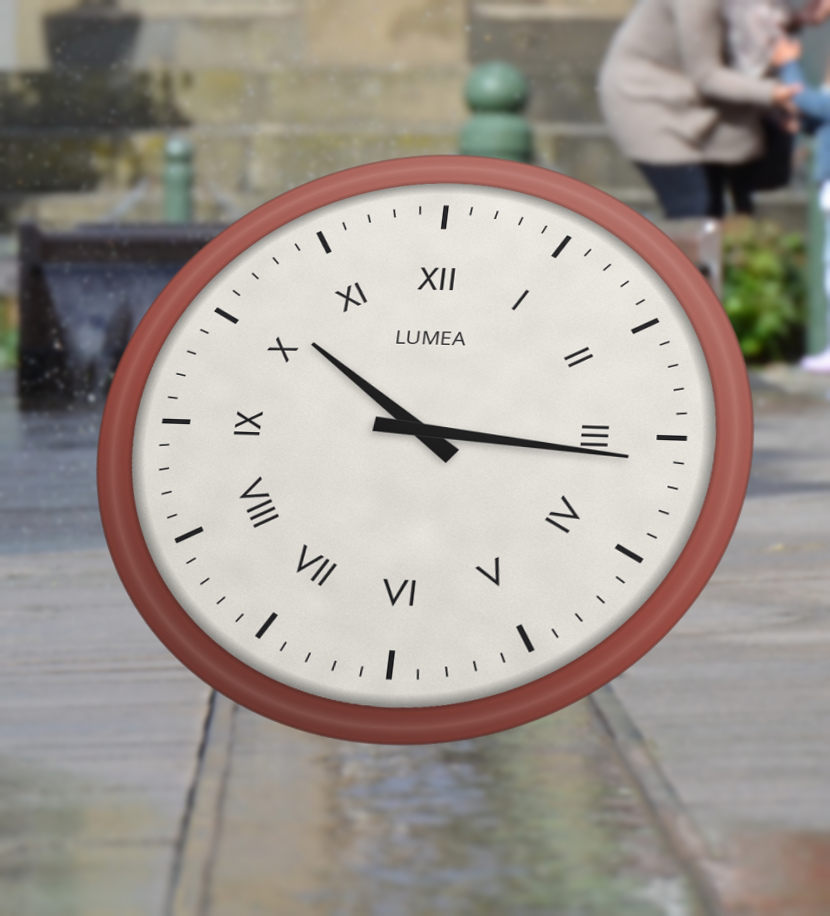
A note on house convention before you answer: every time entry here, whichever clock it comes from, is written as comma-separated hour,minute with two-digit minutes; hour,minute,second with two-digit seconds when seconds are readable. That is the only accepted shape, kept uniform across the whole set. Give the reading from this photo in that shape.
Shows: 10,16
